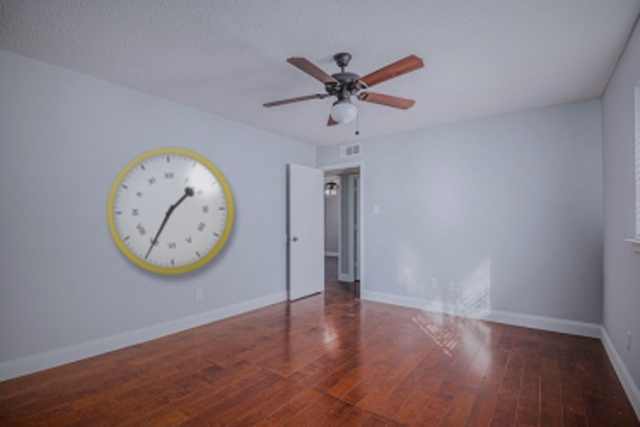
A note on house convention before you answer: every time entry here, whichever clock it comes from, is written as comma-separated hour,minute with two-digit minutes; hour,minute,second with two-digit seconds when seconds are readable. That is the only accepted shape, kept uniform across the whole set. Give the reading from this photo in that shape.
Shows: 1,35
